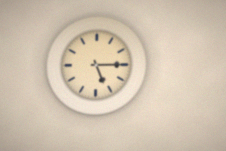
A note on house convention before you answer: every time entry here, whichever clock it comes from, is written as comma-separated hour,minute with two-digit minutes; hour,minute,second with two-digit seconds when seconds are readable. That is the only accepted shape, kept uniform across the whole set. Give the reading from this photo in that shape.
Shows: 5,15
